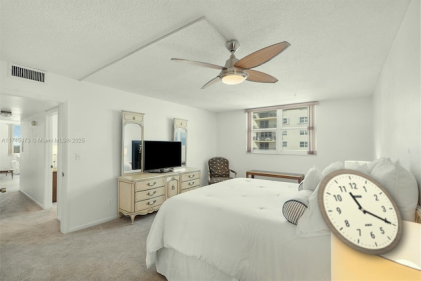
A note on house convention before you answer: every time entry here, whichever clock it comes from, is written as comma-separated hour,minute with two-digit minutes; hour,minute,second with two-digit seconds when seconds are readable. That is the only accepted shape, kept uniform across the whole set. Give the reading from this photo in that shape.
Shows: 11,20
